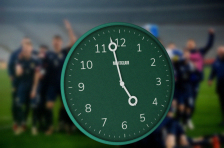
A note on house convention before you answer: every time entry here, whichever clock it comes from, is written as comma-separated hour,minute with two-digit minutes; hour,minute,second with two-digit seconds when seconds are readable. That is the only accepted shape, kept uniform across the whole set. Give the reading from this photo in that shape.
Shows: 4,58
